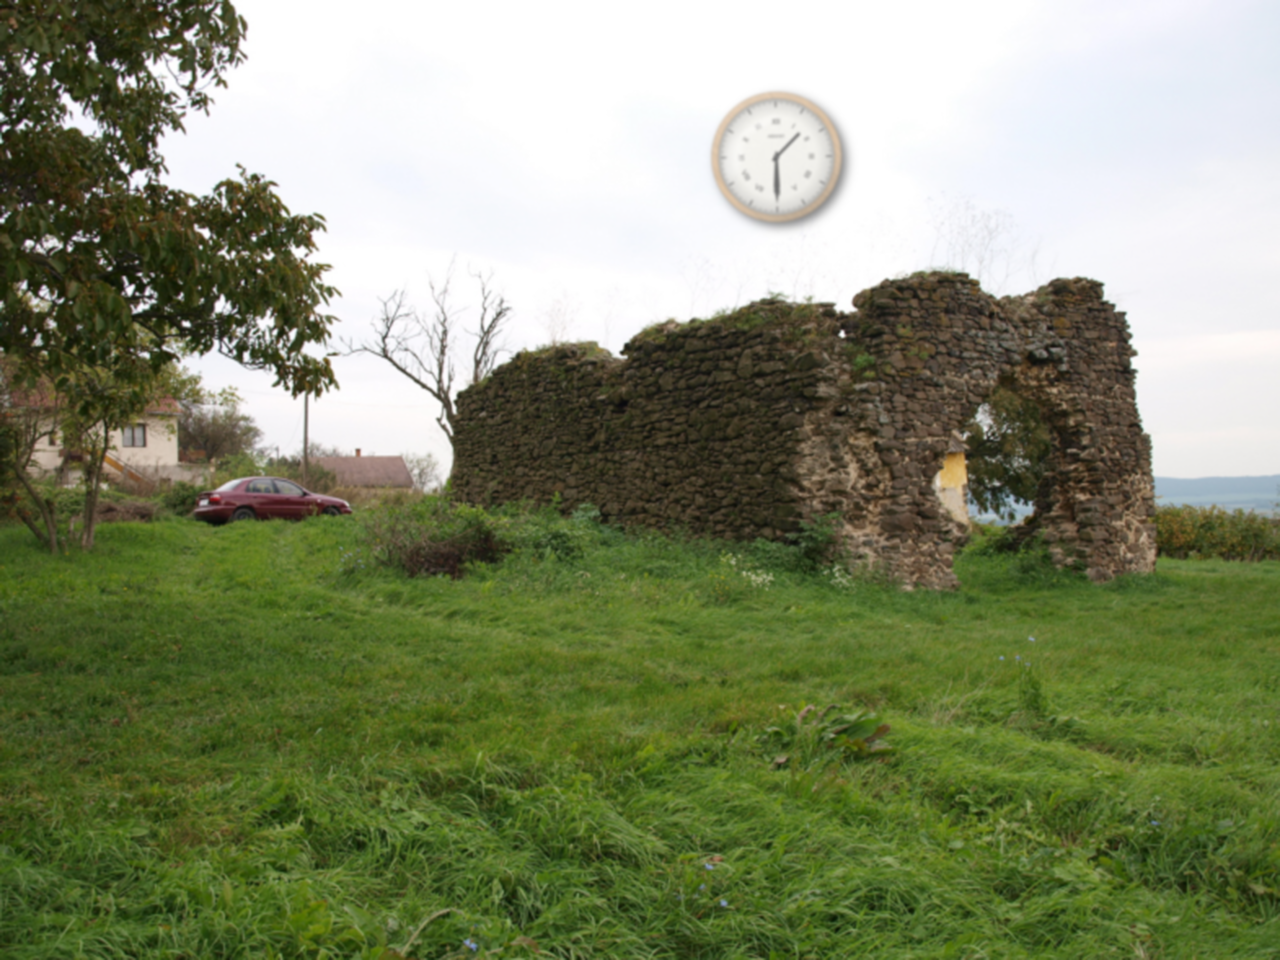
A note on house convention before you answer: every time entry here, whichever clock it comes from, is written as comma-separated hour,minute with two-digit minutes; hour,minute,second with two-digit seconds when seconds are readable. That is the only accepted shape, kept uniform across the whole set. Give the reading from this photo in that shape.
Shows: 1,30
